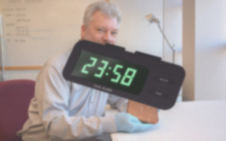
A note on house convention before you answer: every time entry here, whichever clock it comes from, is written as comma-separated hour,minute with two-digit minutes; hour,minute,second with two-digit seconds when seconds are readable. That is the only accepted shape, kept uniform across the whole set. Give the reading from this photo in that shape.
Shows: 23,58
